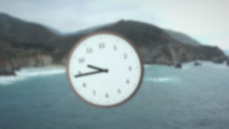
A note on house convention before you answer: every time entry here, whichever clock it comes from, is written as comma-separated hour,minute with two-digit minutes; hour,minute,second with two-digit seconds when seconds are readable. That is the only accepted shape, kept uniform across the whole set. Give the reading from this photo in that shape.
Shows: 9,44
